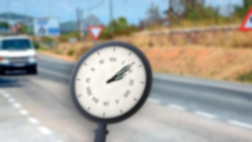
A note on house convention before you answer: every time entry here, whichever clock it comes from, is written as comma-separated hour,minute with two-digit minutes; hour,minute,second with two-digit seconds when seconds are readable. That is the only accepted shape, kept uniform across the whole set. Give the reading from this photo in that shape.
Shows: 2,08
